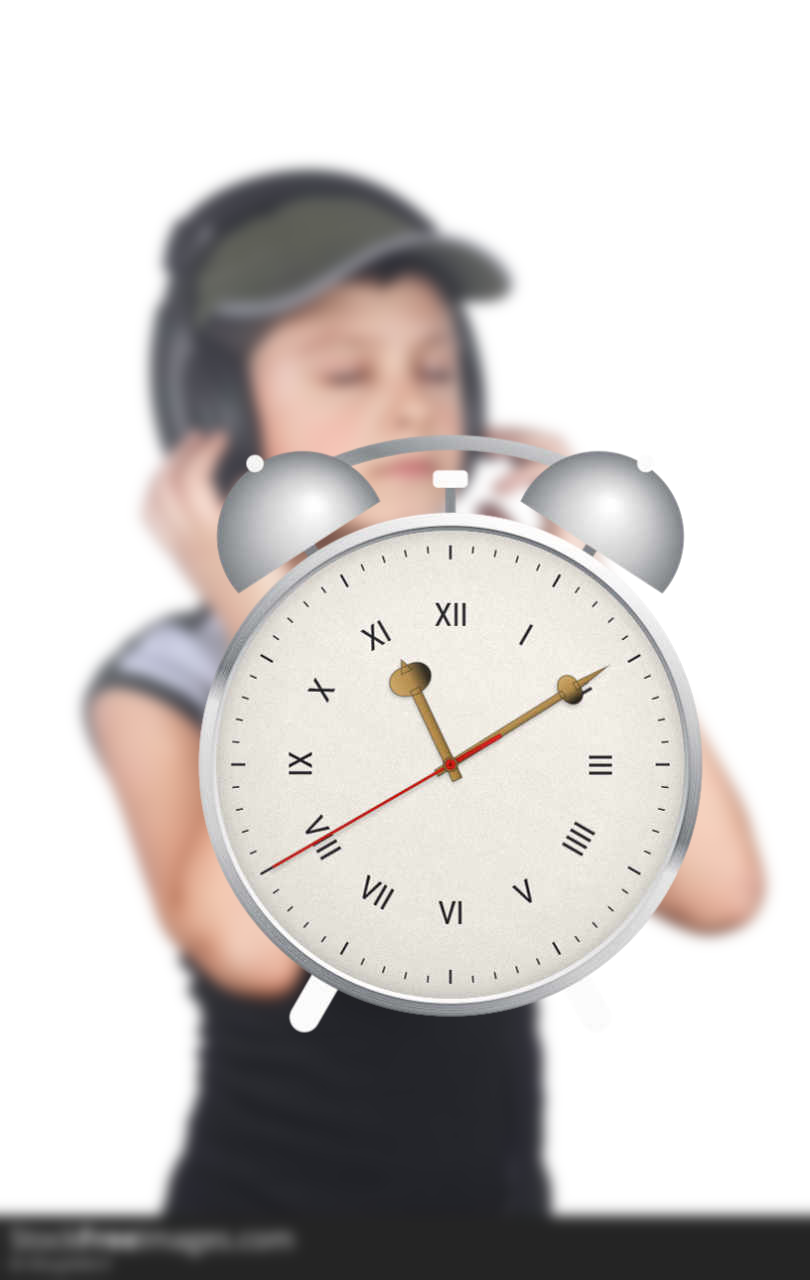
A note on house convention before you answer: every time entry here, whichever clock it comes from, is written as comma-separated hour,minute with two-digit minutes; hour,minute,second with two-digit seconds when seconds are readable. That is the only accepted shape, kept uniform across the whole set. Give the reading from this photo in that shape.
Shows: 11,09,40
